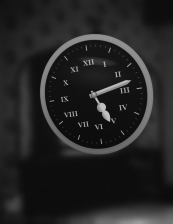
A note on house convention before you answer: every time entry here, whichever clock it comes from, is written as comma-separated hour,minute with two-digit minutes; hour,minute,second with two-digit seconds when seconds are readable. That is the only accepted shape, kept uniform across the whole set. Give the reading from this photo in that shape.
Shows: 5,13
